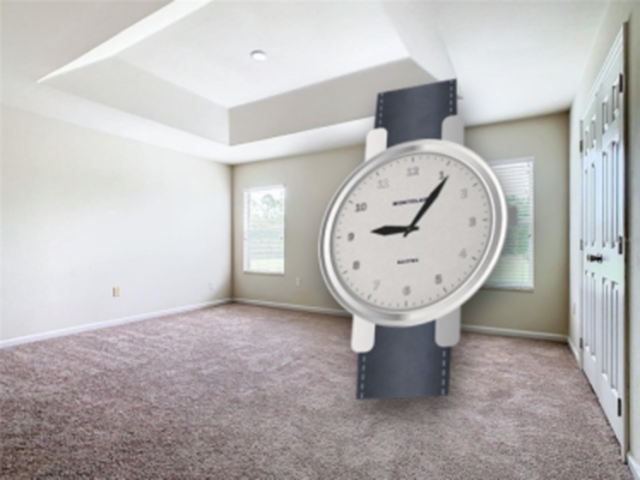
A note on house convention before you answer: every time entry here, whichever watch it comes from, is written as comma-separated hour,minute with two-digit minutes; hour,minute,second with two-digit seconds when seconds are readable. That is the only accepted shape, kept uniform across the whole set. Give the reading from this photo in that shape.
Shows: 9,06
